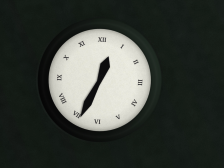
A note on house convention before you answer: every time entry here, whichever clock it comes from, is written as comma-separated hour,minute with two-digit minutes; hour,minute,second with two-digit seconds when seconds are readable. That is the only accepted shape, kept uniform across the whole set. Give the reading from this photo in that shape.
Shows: 12,34
